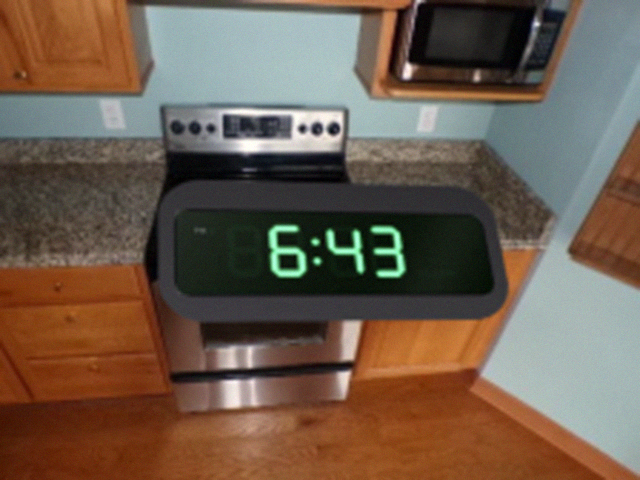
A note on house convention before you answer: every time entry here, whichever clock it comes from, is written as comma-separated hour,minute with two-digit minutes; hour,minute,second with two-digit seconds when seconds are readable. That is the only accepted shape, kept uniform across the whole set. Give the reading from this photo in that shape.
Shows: 6,43
